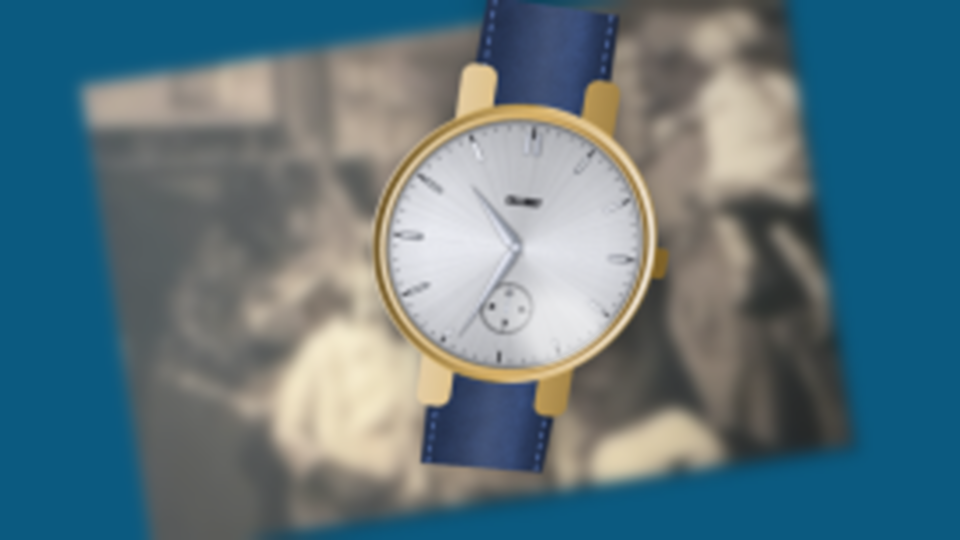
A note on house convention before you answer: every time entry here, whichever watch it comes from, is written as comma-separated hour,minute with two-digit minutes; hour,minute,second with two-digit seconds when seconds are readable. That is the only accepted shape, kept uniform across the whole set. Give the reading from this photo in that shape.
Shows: 10,34
